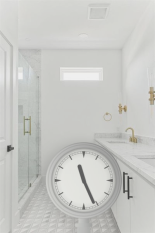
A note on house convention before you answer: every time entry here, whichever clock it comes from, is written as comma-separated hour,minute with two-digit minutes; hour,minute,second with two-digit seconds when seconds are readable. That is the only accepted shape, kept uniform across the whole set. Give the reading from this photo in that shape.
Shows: 11,26
